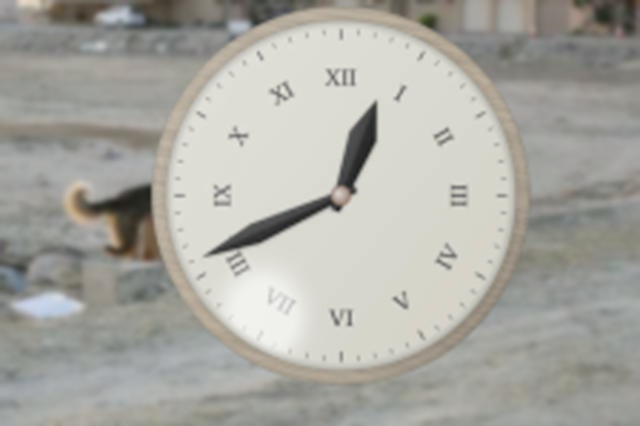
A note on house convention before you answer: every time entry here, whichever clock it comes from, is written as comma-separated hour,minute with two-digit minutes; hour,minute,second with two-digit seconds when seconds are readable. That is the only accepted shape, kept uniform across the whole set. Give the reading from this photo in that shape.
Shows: 12,41
